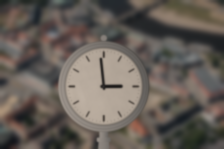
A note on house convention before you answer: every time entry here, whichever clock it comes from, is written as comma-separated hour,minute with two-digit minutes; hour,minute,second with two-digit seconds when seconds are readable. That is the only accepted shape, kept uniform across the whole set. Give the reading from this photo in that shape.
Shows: 2,59
